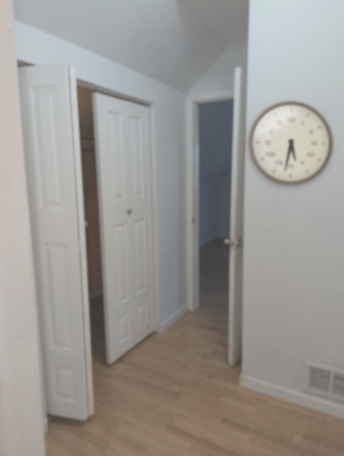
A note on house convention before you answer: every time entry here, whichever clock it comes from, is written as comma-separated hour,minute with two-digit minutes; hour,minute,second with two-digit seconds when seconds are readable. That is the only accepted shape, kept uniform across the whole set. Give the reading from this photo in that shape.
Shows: 5,32
